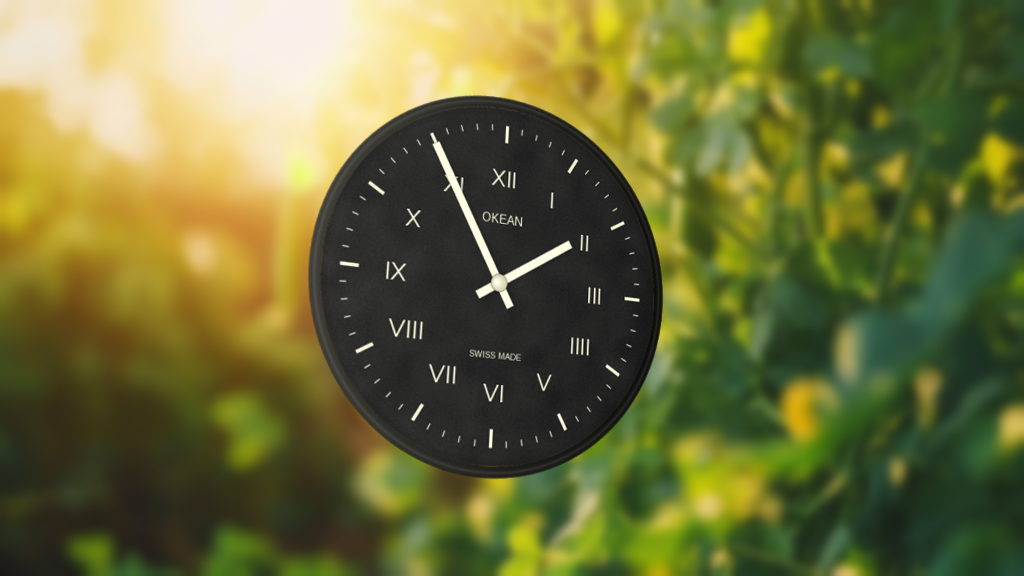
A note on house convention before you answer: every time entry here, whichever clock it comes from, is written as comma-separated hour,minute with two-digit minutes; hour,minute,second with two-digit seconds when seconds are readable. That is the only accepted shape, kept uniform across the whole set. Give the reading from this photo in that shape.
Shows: 1,55
